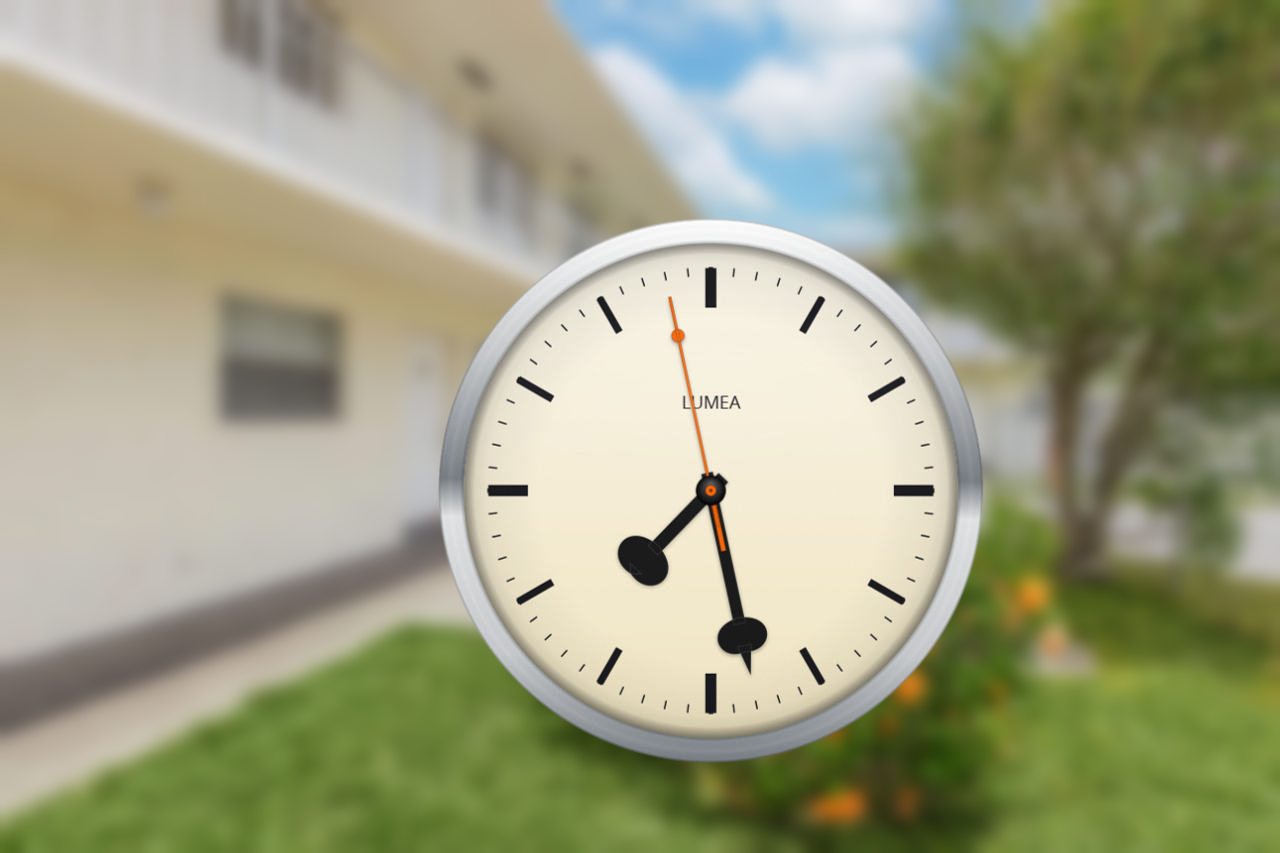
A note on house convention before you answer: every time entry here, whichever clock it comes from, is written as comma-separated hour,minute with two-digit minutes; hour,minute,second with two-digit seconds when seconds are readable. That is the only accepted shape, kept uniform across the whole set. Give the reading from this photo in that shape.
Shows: 7,27,58
